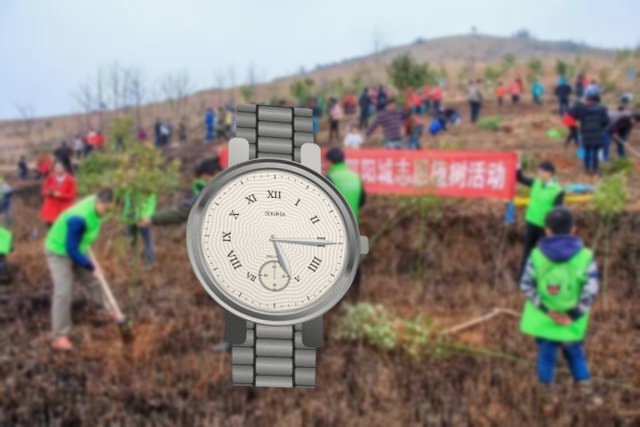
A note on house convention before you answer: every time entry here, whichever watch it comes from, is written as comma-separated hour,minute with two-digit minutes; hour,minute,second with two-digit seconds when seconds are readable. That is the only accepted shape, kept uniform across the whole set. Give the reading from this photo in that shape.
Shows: 5,15
